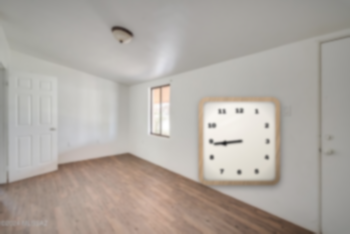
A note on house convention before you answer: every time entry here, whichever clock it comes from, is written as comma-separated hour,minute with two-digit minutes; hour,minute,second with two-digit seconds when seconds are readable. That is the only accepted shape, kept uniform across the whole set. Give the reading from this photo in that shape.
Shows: 8,44
